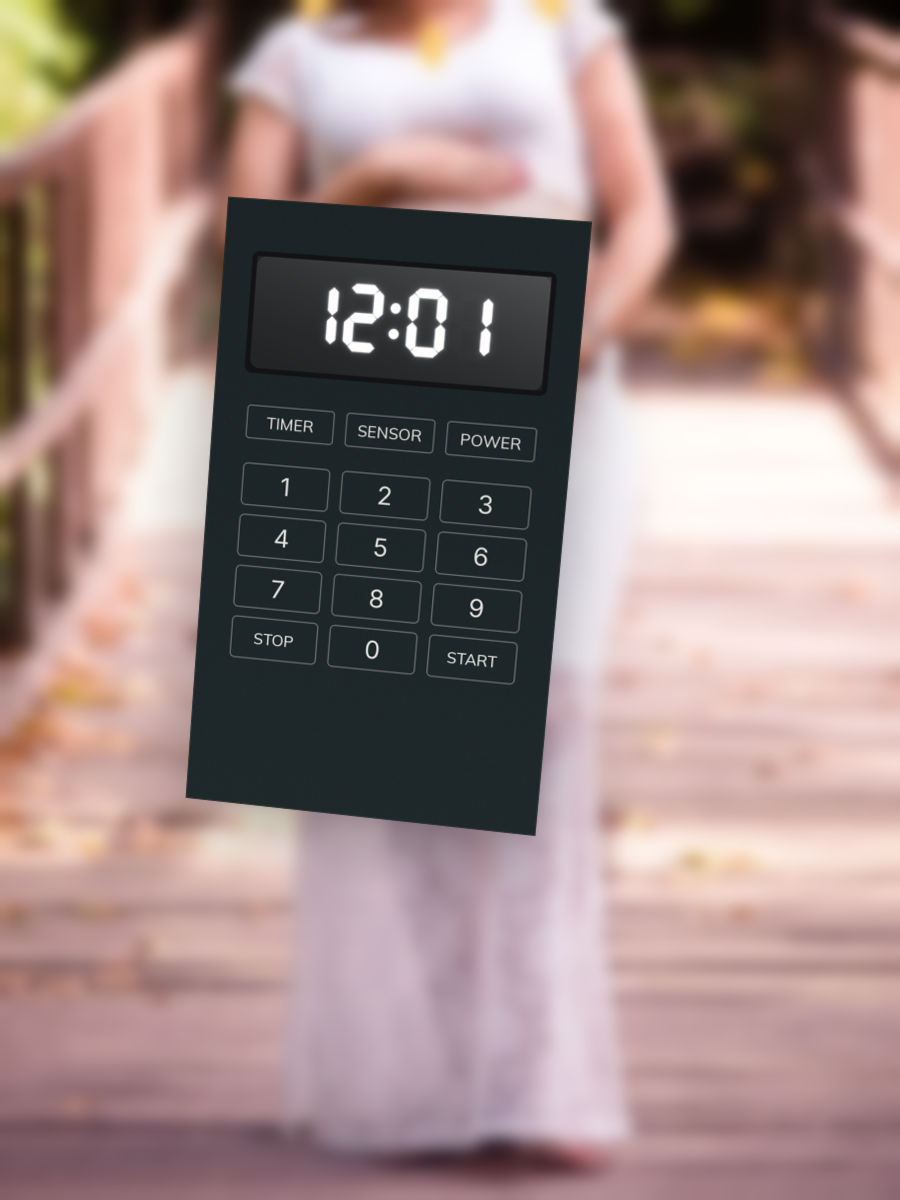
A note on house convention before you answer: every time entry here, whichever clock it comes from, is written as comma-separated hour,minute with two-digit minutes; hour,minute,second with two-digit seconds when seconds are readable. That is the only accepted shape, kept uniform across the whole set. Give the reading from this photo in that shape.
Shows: 12,01
